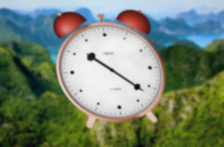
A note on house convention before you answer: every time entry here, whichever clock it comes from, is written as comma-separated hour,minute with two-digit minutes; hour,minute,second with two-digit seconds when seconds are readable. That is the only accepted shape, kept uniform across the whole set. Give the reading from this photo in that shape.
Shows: 10,22
